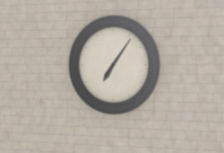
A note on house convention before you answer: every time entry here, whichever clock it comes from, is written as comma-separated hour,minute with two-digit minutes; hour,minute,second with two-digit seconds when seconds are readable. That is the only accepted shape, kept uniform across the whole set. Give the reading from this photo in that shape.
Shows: 7,06
